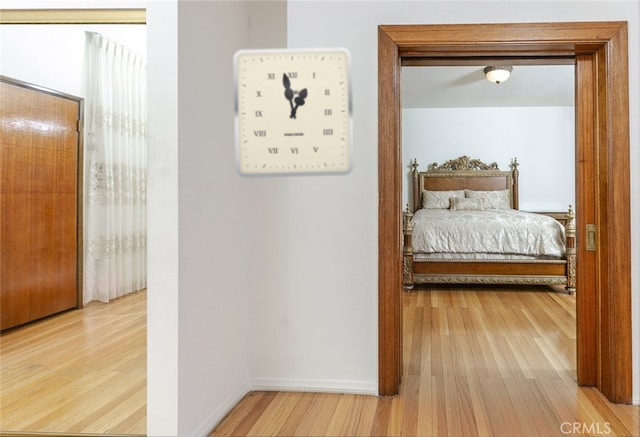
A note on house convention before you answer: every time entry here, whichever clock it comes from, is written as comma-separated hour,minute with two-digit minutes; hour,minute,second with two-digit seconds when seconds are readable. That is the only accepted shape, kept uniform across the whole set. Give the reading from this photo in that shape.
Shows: 12,58
